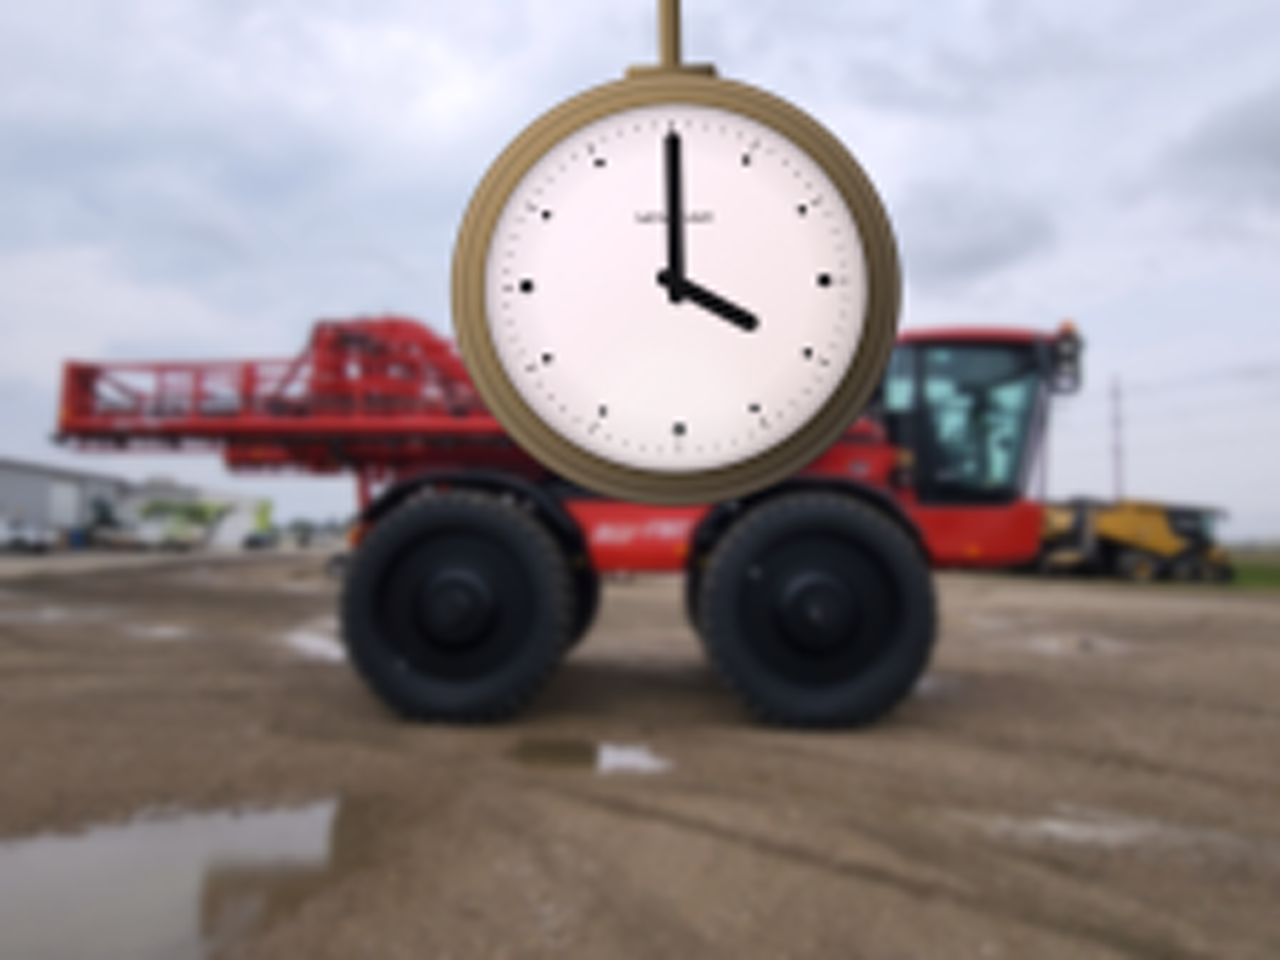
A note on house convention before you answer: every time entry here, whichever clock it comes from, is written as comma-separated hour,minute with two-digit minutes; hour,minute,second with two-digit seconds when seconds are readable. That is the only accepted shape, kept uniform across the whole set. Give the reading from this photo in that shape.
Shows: 4,00
